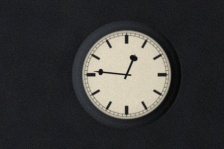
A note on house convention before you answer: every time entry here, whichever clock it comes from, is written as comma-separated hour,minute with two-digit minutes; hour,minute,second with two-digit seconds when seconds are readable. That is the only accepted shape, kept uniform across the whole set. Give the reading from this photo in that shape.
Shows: 12,46
